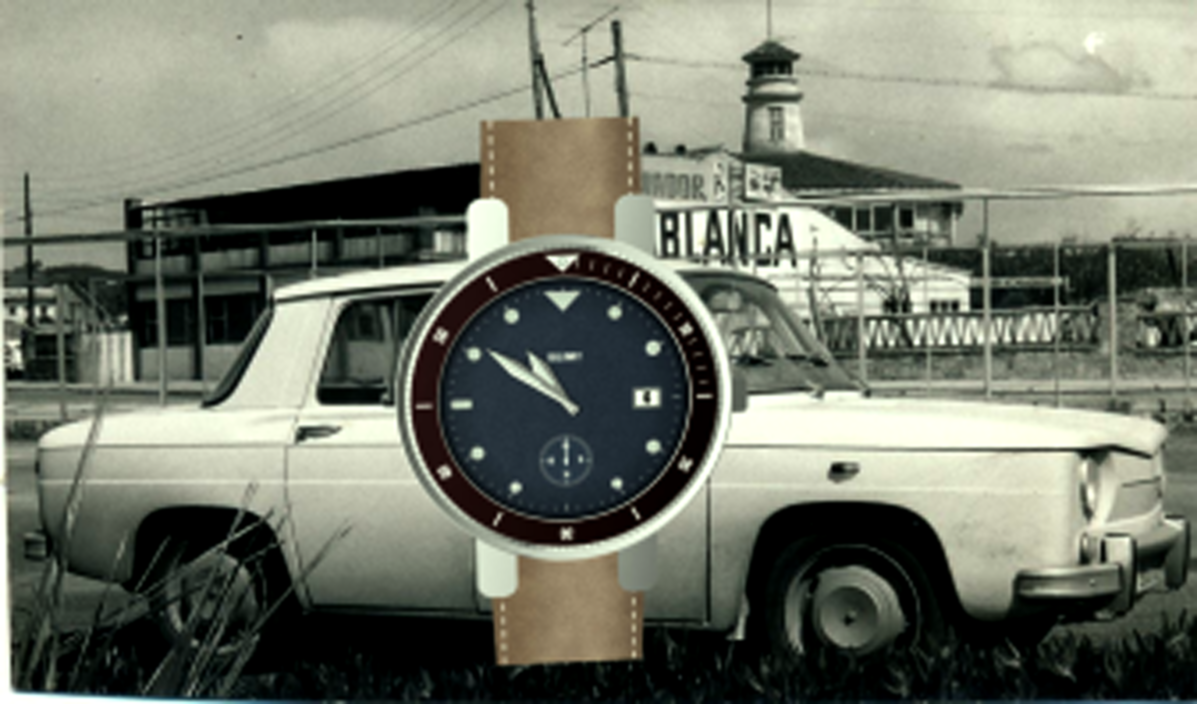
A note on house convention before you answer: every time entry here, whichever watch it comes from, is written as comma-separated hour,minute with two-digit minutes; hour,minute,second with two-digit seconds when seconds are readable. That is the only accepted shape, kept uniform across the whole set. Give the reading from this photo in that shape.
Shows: 10,51
